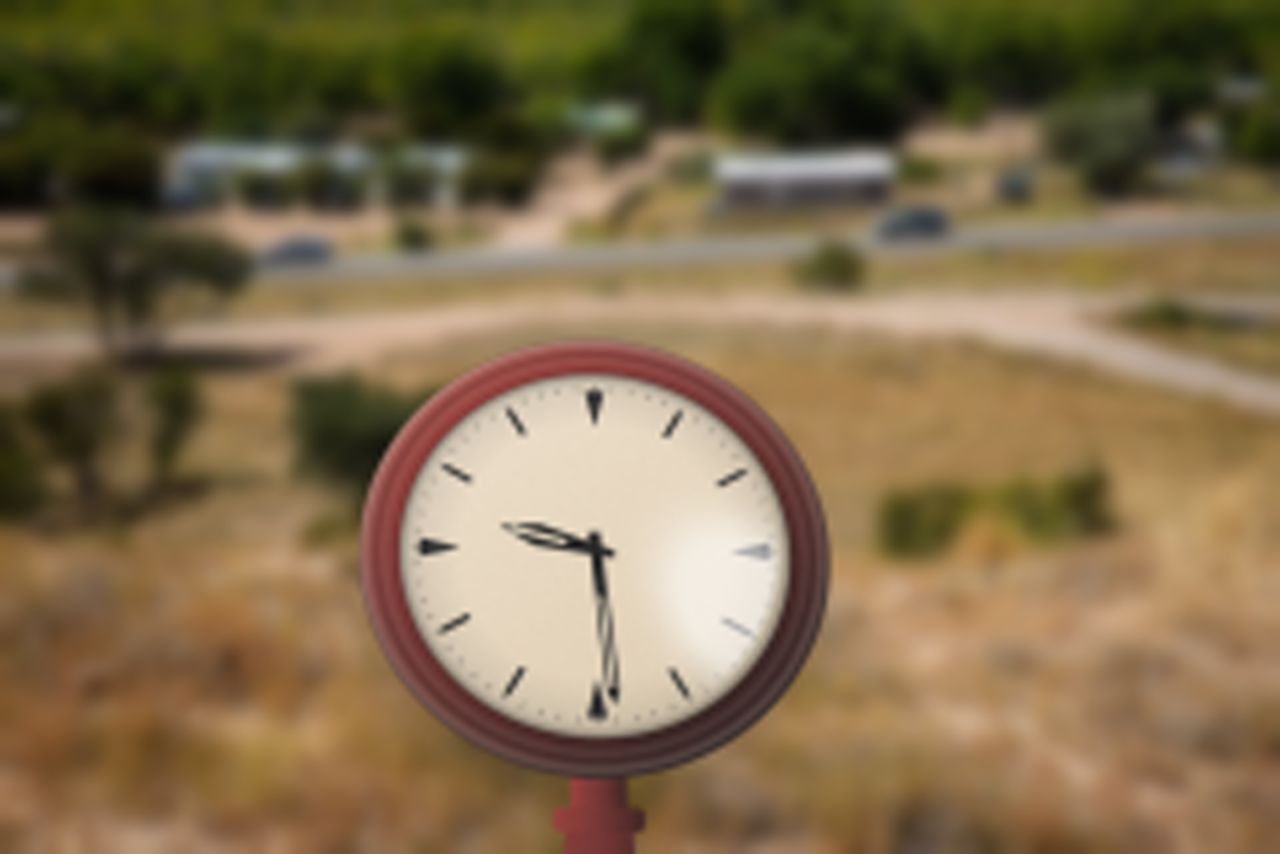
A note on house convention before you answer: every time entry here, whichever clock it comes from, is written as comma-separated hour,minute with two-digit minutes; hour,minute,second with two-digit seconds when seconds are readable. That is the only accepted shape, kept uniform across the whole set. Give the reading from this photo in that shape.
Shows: 9,29
